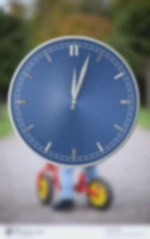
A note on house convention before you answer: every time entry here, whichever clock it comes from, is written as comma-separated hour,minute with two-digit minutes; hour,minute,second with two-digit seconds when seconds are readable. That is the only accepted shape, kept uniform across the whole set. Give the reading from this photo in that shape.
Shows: 12,03
